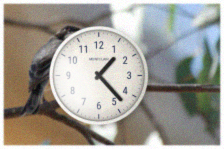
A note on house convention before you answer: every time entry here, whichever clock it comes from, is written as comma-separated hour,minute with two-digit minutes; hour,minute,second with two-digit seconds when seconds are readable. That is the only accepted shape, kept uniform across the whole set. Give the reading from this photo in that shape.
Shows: 1,23
